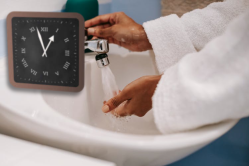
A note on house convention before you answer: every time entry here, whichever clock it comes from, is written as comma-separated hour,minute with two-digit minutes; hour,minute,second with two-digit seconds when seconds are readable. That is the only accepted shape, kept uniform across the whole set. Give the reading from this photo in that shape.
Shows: 12,57
